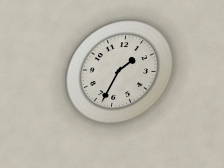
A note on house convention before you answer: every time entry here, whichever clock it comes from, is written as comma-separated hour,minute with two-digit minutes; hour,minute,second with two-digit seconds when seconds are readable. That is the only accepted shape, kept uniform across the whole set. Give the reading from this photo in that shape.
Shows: 1,33
